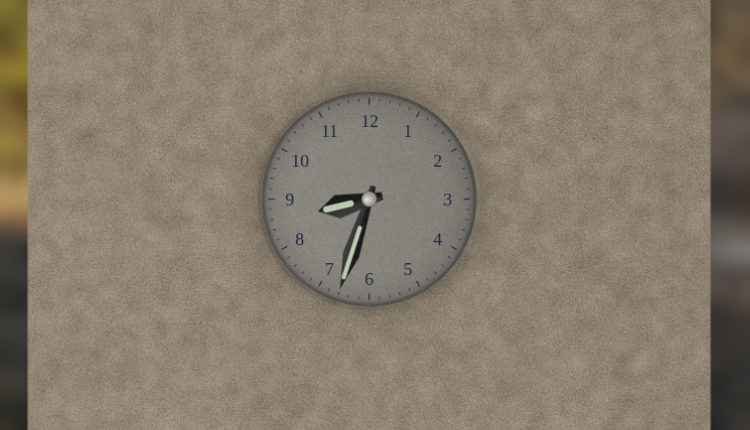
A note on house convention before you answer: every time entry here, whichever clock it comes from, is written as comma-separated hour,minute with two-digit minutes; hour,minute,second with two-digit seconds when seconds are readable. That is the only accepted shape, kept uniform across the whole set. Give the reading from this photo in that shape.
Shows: 8,33
